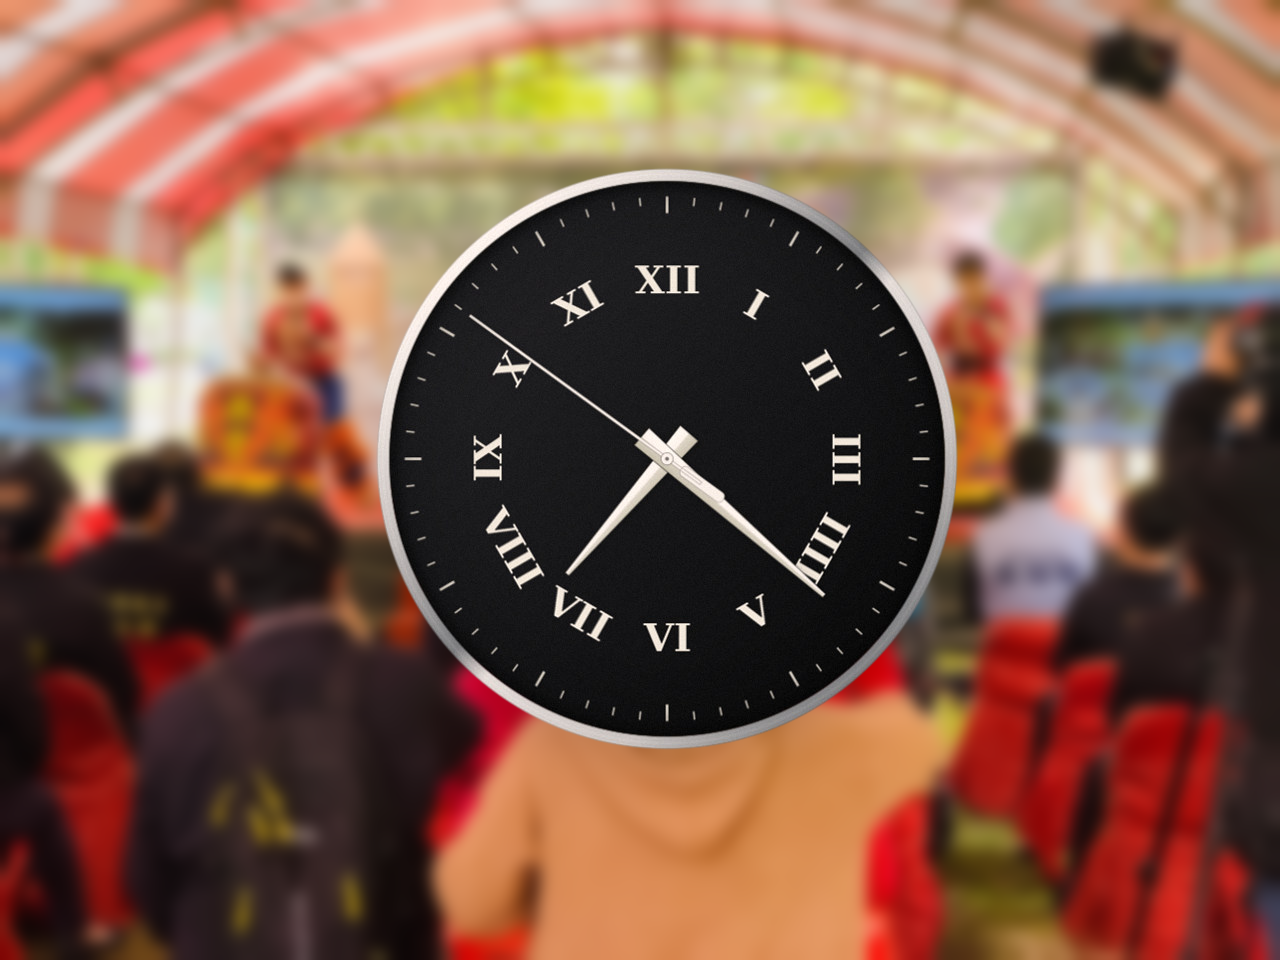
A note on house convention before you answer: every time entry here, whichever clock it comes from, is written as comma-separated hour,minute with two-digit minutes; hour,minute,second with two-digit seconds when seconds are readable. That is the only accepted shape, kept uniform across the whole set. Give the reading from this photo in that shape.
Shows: 7,21,51
